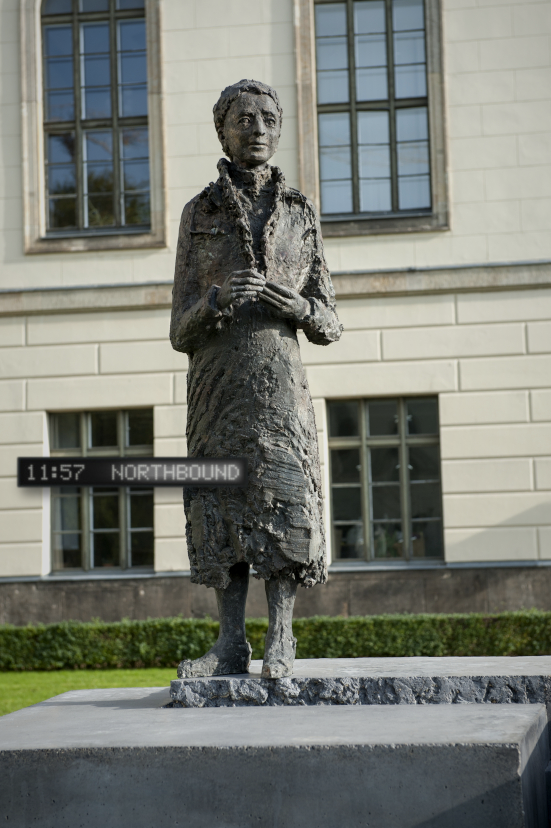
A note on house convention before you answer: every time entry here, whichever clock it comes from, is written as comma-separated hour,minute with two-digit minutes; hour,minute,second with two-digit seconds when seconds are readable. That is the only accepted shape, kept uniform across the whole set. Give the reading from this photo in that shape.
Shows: 11,57
